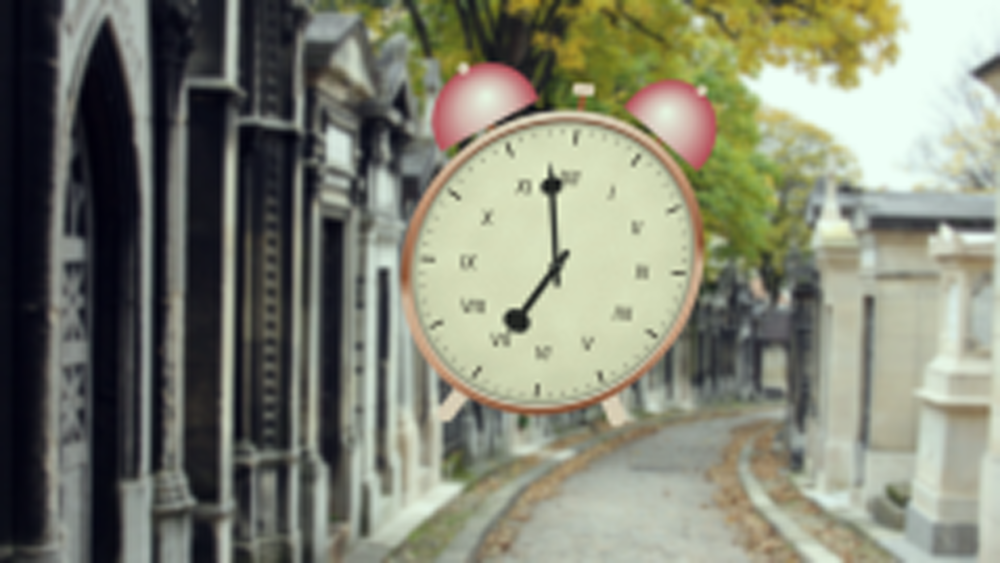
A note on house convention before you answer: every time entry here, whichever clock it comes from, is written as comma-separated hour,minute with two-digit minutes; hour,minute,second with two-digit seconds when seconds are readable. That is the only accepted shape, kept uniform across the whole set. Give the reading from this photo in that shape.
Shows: 6,58
